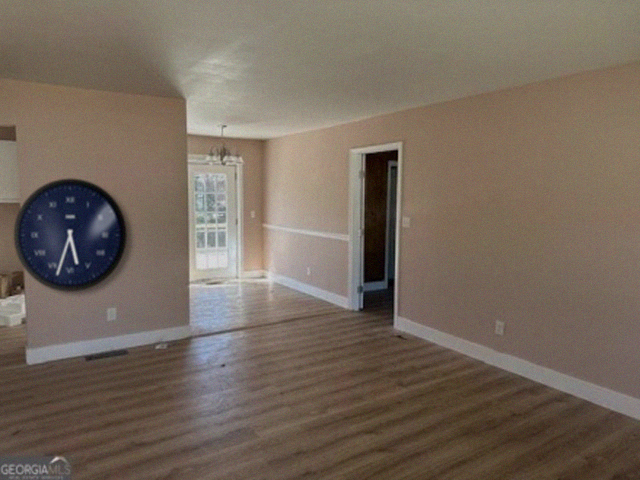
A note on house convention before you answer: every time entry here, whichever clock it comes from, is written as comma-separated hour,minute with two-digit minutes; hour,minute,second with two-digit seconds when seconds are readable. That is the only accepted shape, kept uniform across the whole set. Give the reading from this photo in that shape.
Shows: 5,33
